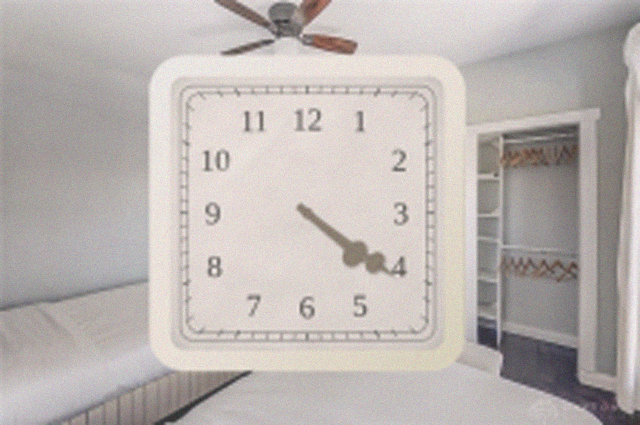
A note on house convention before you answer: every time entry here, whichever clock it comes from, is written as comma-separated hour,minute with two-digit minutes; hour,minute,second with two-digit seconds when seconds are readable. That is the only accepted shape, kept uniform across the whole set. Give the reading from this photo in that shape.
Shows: 4,21
